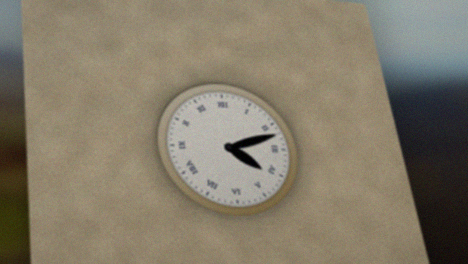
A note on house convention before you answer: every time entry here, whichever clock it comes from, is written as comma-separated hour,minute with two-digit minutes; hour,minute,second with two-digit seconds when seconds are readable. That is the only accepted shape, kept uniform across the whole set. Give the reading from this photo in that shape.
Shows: 4,12
